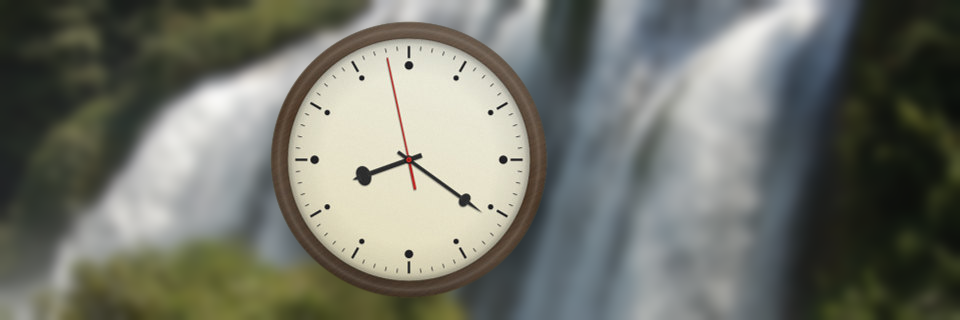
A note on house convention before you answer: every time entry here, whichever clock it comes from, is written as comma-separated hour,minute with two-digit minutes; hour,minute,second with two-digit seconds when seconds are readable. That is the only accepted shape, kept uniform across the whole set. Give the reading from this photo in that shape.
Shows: 8,20,58
